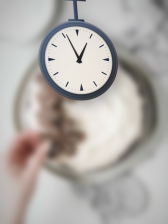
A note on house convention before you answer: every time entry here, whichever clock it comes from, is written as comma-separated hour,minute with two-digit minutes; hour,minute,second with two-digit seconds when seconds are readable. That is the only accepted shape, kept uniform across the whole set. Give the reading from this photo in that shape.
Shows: 12,56
